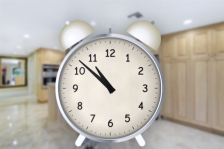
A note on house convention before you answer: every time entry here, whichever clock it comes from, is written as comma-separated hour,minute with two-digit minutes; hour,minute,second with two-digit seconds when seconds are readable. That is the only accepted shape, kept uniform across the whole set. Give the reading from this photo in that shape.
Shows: 10,52
